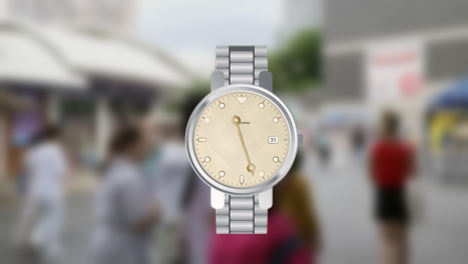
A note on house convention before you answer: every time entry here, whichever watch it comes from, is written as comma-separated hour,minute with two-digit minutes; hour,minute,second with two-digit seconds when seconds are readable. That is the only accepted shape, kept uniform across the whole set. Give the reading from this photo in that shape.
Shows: 11,27
